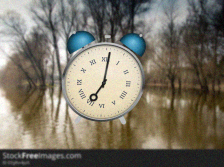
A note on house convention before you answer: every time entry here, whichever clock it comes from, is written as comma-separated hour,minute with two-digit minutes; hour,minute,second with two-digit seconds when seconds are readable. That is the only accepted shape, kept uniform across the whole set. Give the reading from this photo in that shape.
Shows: 7,01
